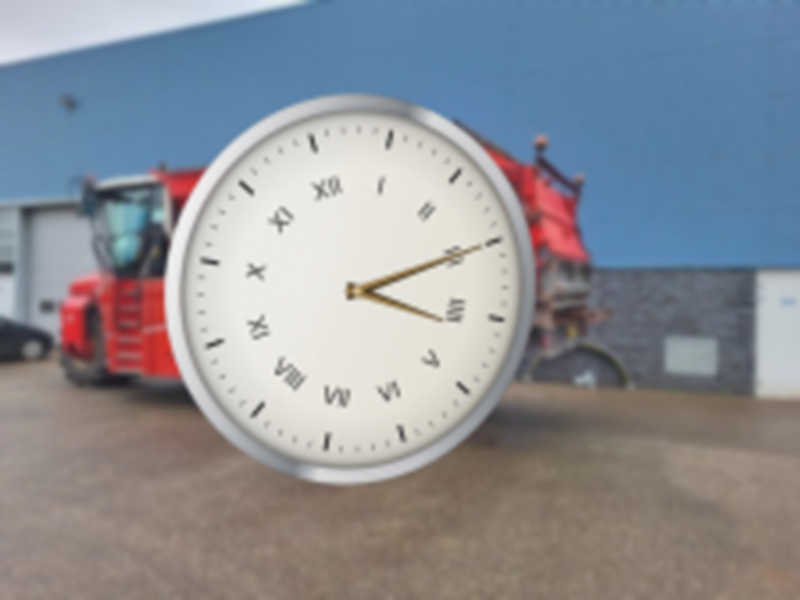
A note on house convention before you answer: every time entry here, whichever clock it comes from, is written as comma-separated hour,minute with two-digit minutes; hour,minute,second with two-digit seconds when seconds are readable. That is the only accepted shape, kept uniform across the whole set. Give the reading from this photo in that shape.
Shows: 4,15
